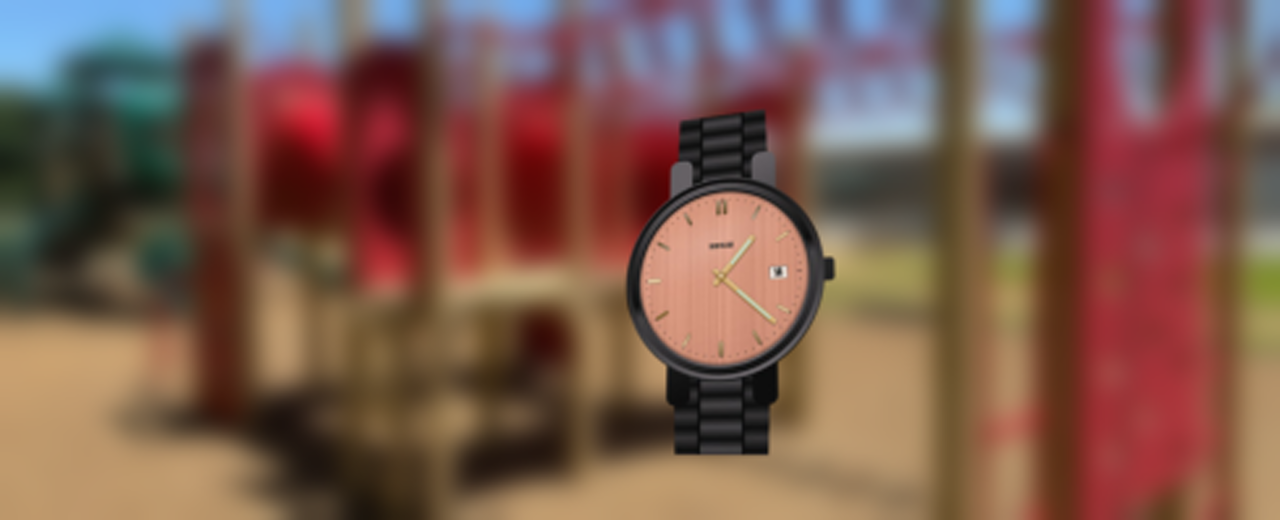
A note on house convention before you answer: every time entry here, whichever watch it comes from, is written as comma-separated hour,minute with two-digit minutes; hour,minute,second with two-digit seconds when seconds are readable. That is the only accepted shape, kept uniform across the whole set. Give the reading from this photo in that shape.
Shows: 1,22
